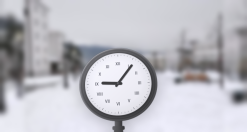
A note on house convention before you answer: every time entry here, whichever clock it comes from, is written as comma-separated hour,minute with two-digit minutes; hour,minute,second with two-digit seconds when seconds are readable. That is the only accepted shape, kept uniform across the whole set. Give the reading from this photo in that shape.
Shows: 9,06
